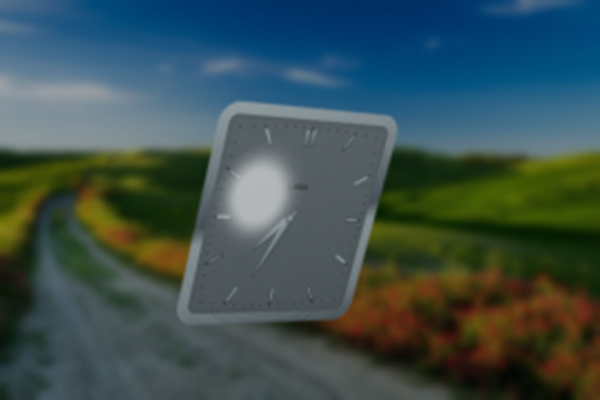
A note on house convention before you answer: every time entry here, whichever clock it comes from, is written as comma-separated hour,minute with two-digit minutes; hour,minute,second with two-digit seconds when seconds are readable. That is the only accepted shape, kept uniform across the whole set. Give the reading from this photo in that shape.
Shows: 7,34
